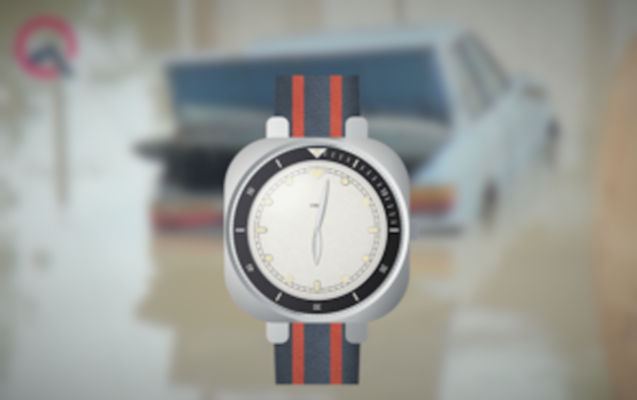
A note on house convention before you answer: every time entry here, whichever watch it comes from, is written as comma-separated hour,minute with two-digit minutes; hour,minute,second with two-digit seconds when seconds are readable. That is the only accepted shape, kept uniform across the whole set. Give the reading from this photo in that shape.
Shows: 6,02
